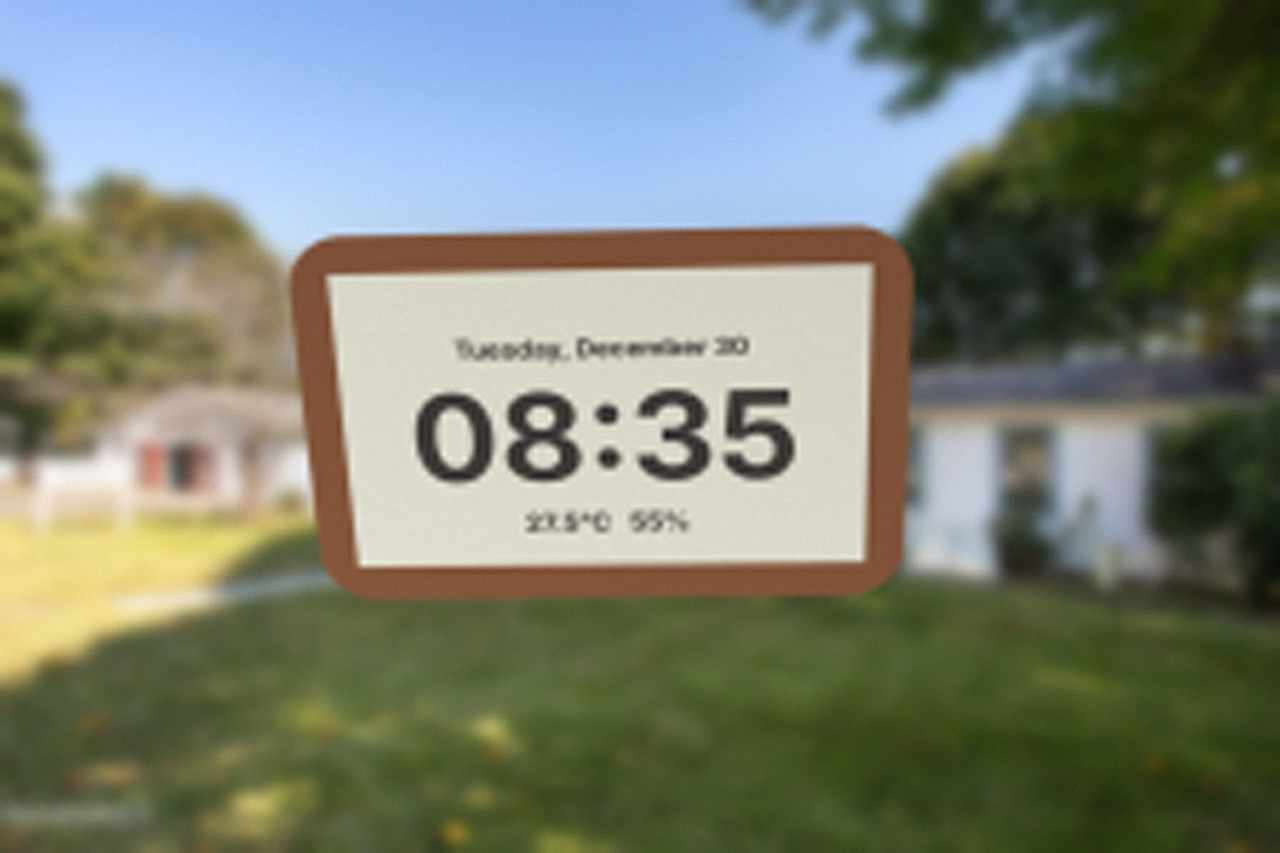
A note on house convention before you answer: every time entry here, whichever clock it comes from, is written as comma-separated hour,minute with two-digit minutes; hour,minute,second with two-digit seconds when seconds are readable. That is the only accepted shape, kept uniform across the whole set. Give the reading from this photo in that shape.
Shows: 8,35
